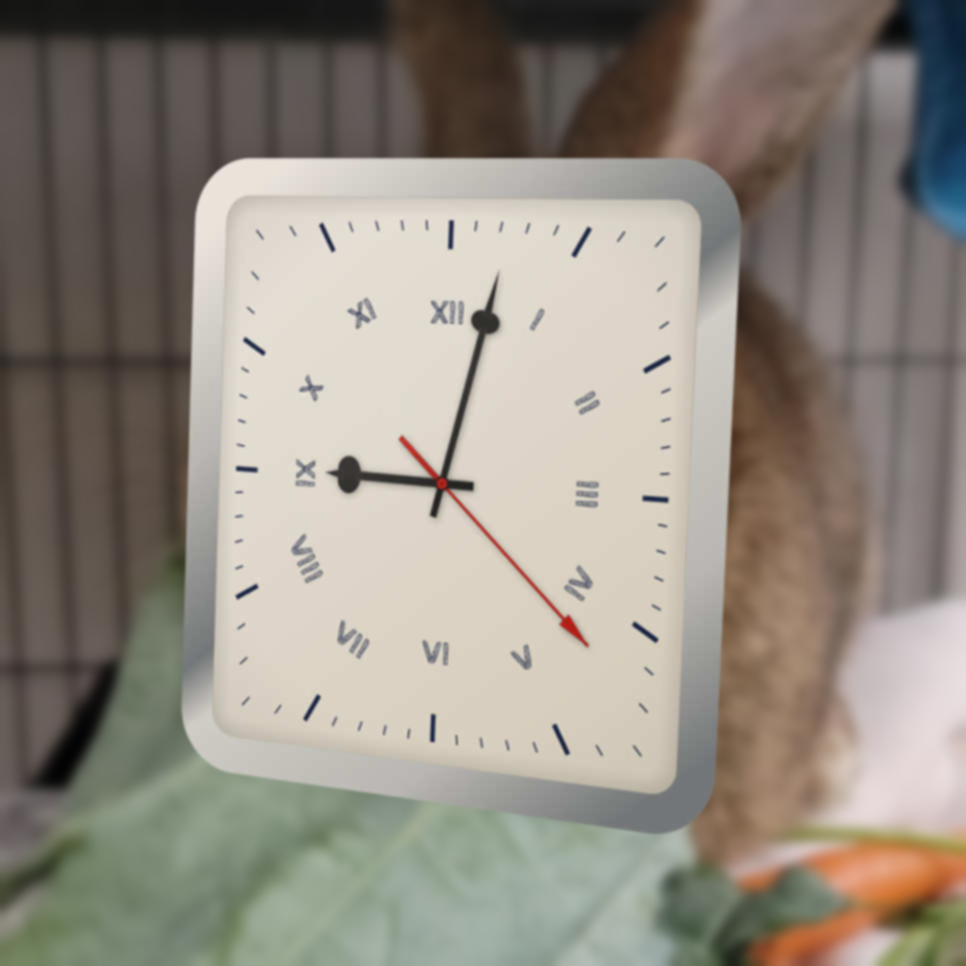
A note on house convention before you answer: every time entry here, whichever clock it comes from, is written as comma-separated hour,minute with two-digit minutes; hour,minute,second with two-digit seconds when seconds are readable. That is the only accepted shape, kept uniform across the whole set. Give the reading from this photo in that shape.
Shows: 9,02,22
